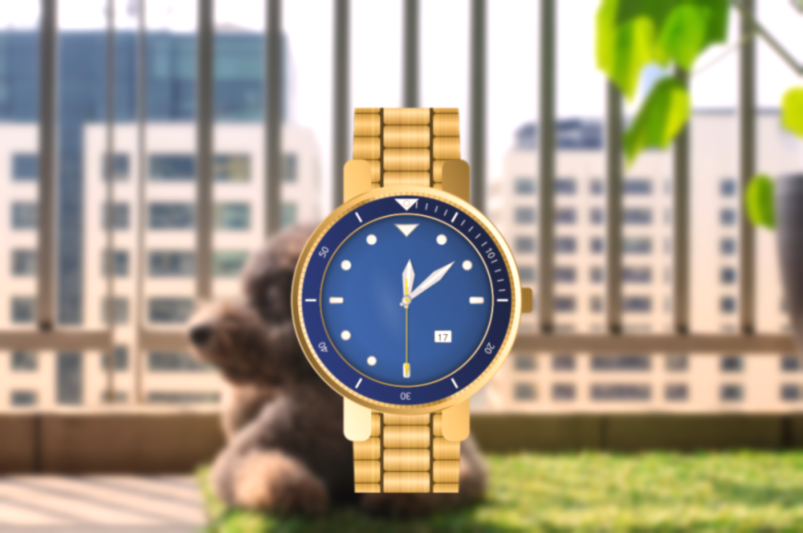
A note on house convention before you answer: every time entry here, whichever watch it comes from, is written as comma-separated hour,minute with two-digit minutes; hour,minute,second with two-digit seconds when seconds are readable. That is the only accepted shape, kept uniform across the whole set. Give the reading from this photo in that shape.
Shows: 12,08,30
